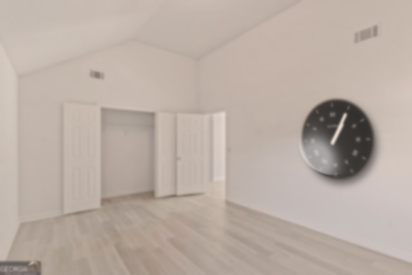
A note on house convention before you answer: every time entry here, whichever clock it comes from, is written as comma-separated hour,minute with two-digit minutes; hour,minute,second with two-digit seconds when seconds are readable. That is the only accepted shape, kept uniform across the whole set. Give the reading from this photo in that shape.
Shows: 1,05
